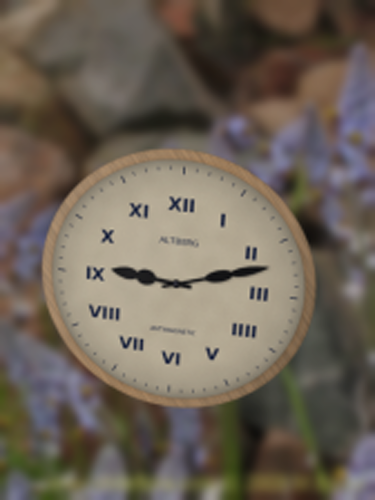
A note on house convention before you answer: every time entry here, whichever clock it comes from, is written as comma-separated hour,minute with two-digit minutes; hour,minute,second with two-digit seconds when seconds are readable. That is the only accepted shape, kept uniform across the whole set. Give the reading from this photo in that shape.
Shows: 9,12
